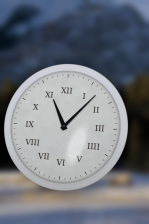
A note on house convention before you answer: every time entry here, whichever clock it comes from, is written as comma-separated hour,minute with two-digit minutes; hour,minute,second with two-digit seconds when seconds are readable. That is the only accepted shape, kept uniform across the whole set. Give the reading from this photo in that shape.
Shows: 11,07
